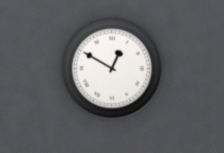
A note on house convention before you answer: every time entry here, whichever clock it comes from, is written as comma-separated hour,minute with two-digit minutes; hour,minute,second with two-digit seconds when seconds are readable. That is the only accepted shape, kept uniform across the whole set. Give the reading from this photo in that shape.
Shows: 12,50
